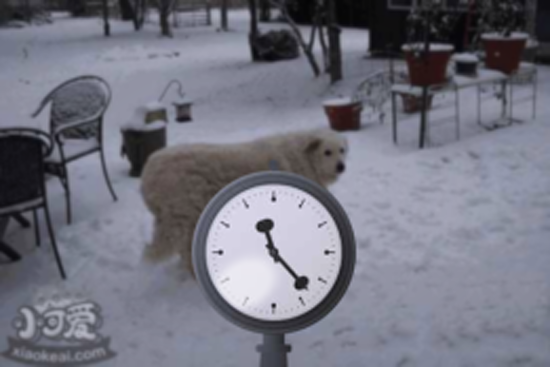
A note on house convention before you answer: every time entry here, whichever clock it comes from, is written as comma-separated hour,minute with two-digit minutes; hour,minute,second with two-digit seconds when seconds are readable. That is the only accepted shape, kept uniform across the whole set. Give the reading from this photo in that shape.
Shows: 11,23
